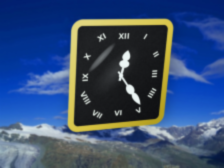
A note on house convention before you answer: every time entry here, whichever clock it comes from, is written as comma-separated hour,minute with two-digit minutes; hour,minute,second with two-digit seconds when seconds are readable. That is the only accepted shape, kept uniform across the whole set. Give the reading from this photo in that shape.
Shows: 12,24
